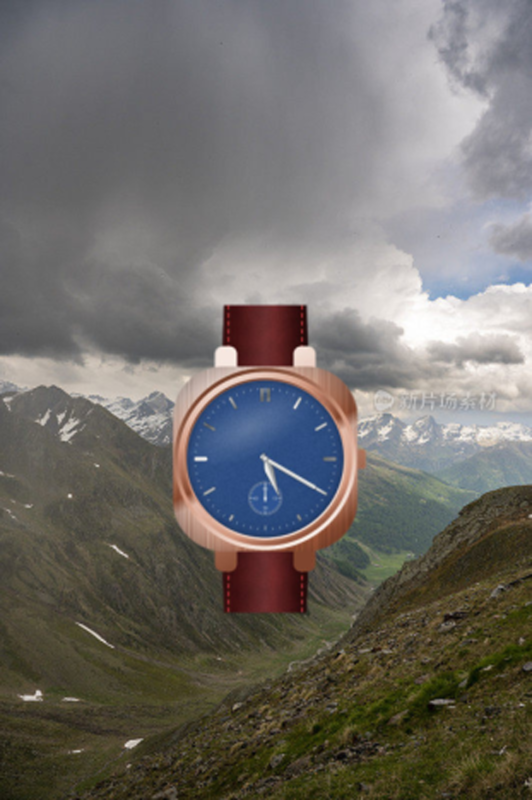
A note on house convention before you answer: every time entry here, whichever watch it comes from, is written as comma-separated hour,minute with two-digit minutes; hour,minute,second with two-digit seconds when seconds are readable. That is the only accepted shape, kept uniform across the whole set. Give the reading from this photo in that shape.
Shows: 5,20
